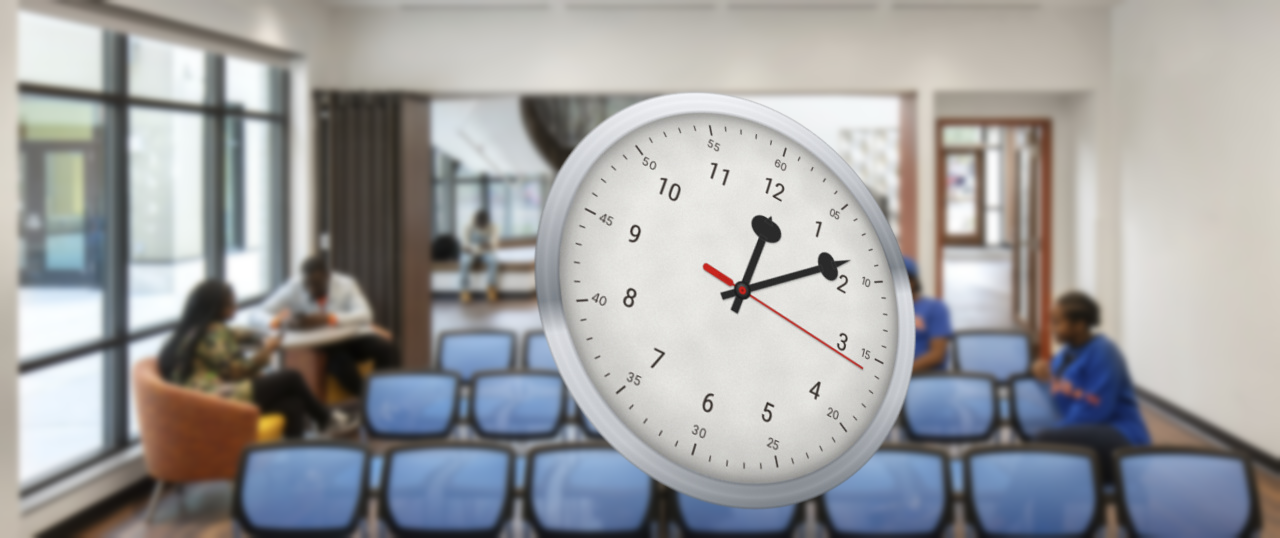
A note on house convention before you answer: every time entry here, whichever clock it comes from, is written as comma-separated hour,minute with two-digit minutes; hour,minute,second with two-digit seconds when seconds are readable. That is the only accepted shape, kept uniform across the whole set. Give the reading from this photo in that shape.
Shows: 12,08,16
